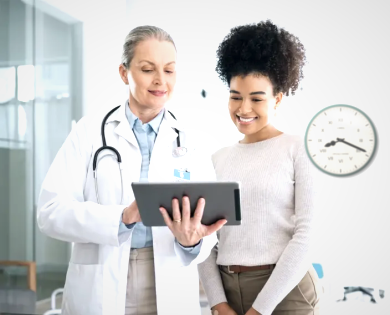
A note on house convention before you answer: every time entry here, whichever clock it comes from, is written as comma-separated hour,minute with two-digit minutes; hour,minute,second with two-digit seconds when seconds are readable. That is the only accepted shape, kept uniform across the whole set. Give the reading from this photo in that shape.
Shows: 8,19
